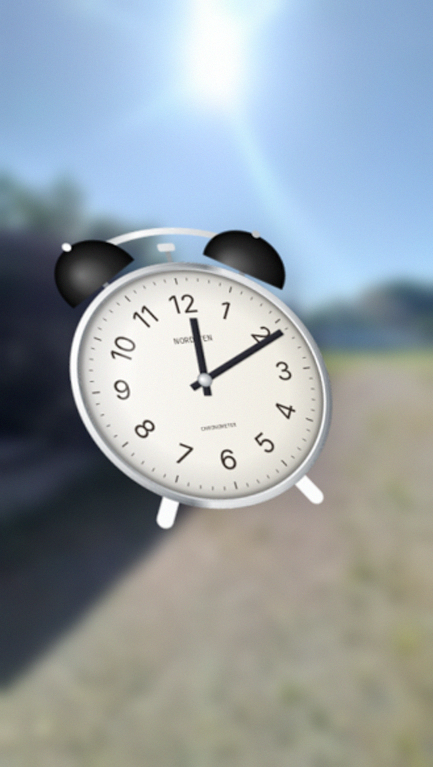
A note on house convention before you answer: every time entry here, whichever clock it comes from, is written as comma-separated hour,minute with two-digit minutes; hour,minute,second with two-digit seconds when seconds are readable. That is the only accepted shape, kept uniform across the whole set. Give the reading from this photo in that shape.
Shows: 12,11
